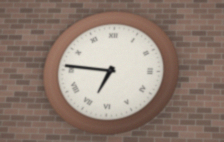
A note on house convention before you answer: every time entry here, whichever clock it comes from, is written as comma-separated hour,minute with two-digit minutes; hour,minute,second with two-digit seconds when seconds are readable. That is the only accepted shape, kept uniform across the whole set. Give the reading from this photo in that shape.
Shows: 6,46
